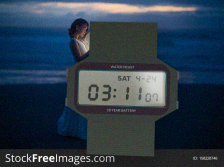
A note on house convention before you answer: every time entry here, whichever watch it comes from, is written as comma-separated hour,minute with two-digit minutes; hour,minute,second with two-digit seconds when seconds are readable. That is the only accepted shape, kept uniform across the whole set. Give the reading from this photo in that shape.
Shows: 3,11,07
